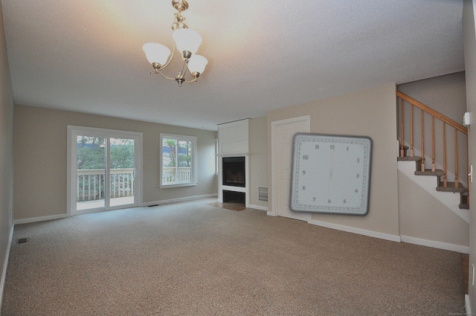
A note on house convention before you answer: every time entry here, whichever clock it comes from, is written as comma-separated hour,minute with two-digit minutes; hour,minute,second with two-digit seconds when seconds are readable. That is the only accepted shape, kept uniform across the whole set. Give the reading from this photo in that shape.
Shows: 6,00
